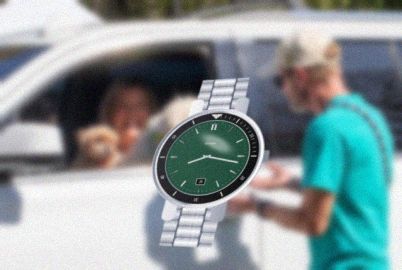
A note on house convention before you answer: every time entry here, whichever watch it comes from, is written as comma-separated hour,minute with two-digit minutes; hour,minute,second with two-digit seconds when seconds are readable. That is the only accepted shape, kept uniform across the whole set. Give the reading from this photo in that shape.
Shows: 8,17
